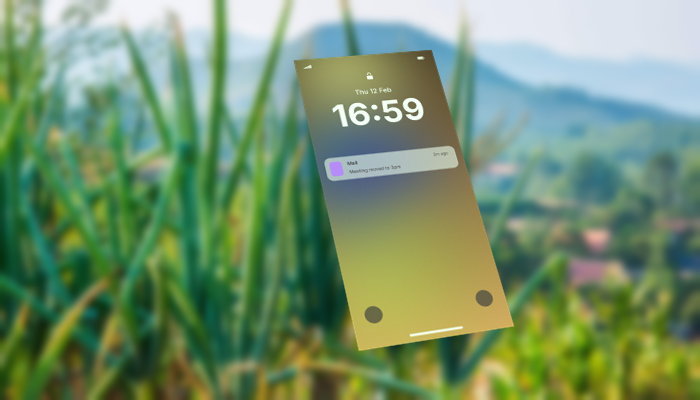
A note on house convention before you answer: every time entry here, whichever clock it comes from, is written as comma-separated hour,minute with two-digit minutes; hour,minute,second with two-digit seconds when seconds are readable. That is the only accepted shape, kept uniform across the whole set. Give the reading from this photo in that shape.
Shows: 16,59
